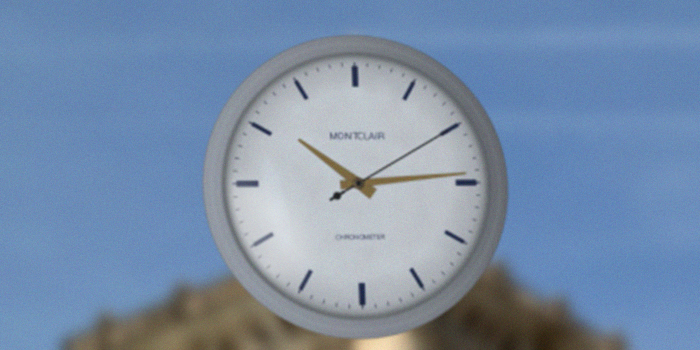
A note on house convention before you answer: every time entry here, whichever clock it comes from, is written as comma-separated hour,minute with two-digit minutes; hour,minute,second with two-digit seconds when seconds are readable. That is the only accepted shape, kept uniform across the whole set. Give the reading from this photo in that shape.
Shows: 10,14,10
